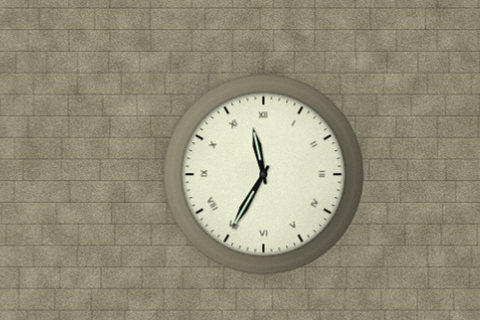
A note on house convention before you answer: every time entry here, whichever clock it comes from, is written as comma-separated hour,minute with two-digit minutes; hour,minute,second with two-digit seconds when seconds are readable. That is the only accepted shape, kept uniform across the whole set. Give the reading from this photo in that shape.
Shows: 11,35
